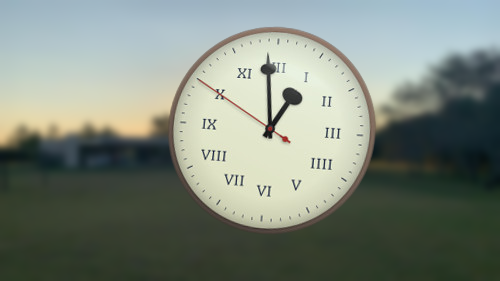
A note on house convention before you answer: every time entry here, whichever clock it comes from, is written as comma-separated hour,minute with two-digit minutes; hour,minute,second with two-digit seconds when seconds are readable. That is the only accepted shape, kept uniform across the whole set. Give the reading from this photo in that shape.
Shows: 12,58,50
